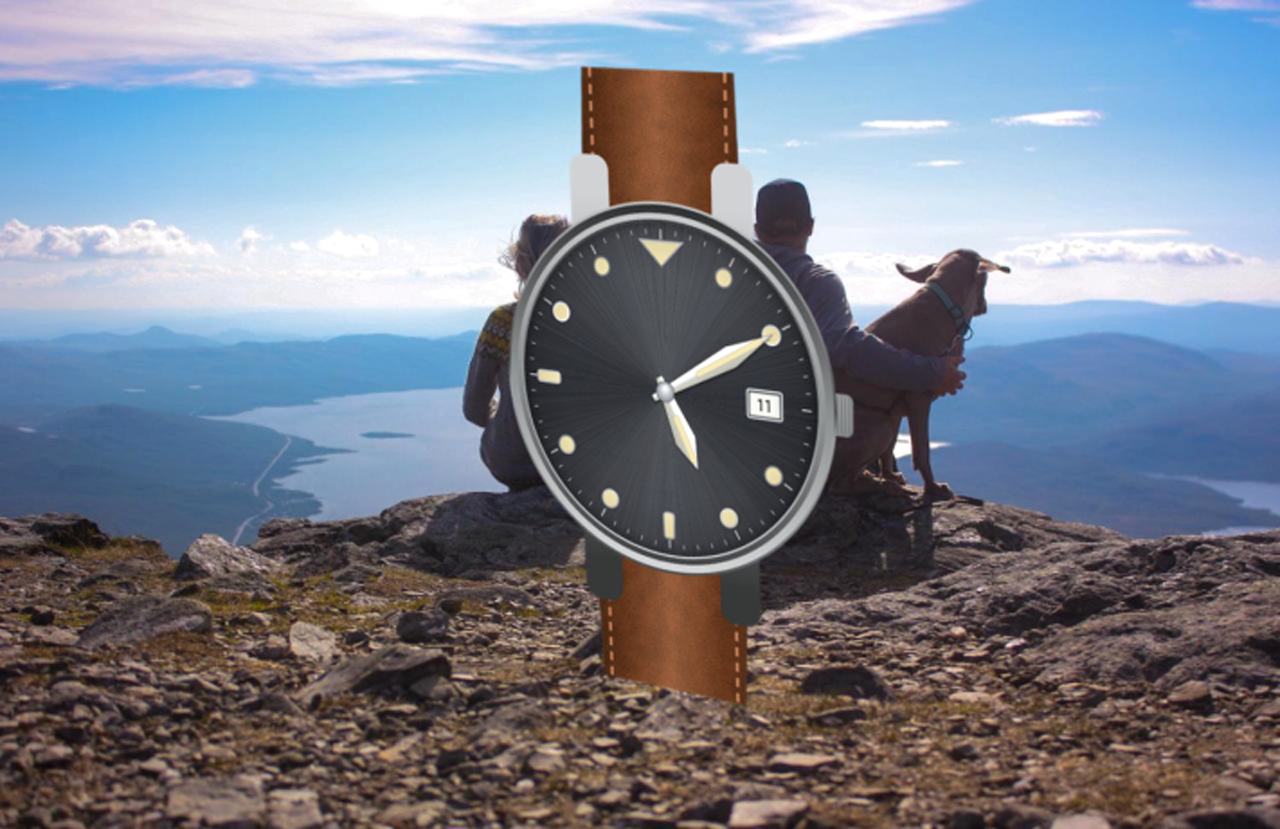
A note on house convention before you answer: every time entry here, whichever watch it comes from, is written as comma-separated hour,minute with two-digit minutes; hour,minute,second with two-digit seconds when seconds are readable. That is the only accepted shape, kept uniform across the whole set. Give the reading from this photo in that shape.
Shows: 5,10
